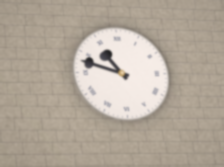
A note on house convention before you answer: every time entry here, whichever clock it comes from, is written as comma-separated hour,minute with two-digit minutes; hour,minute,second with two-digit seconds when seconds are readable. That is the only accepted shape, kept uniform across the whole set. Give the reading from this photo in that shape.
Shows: 10,48
